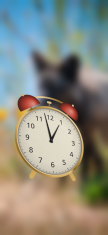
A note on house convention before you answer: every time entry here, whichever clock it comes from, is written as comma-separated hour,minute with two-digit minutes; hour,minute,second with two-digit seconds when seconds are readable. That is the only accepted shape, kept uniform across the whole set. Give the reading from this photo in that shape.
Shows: 12,58
